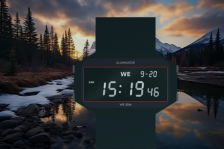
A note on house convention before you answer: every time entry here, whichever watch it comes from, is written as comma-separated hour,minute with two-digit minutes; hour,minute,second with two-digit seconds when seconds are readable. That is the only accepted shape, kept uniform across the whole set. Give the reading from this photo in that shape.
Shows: 15,19,46
